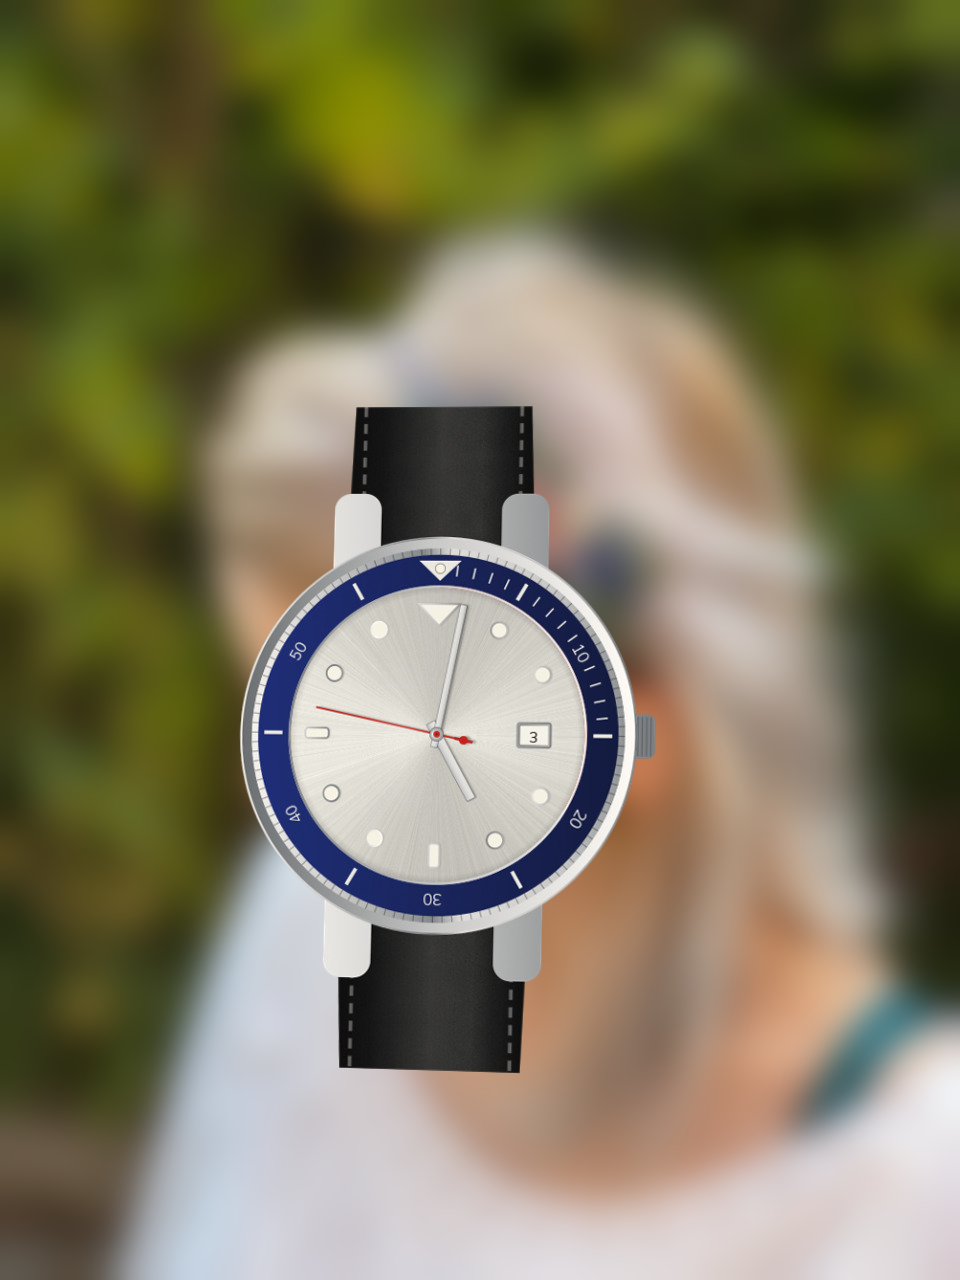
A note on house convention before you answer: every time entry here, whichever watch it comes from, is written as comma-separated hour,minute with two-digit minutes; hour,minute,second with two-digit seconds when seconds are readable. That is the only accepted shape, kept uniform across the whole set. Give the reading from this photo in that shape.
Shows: 5,01,47
